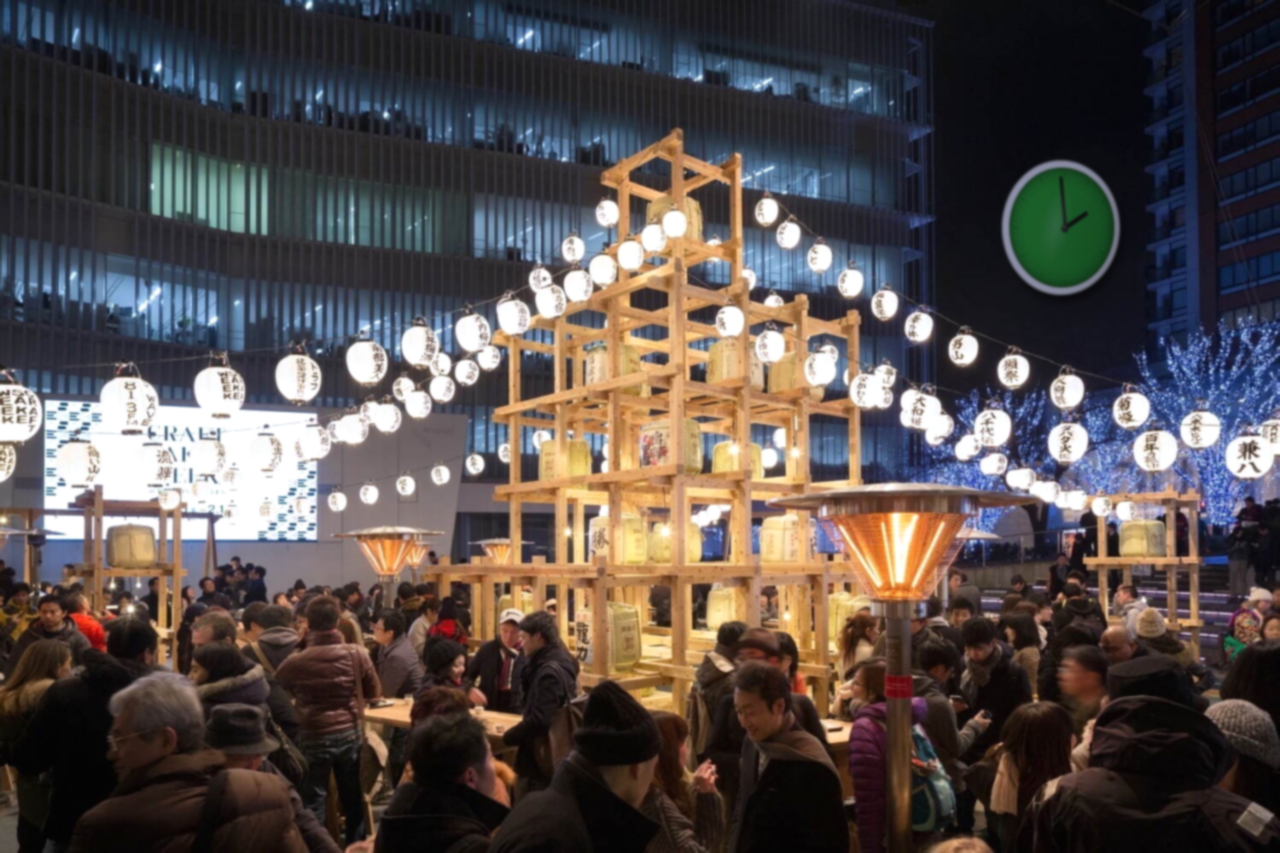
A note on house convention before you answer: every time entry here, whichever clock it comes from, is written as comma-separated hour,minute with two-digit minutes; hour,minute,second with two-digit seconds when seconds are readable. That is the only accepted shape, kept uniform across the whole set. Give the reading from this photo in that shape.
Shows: 1,59
